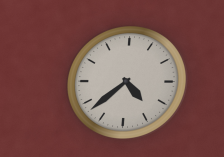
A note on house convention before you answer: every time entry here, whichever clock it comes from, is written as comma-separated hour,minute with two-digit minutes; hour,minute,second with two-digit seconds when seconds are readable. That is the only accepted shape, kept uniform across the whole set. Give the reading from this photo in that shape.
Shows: 4,38
